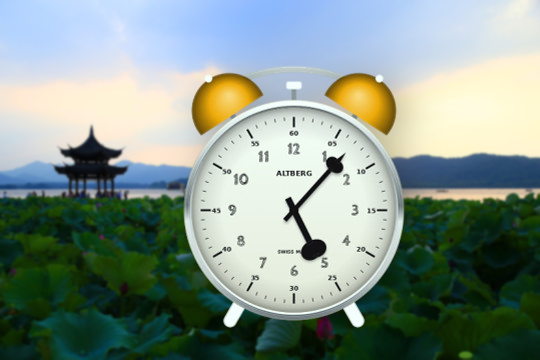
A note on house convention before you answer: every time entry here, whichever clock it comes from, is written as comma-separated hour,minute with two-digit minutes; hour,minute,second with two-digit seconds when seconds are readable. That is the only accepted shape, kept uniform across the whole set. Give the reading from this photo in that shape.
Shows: 5,07
